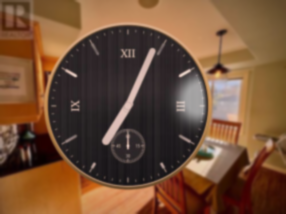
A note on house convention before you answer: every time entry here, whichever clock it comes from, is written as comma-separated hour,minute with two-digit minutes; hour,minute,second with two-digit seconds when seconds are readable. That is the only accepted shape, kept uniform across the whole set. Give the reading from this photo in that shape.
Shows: 7,04
